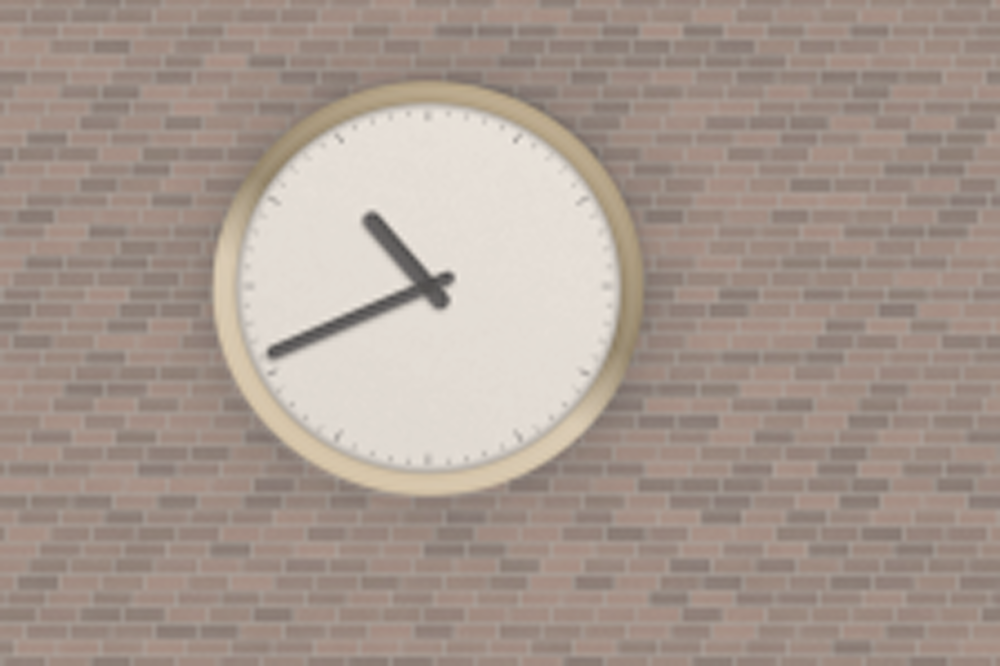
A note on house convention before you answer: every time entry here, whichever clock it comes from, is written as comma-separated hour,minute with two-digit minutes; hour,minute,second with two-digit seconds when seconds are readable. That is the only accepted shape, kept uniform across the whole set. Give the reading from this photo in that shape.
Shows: 10,41
